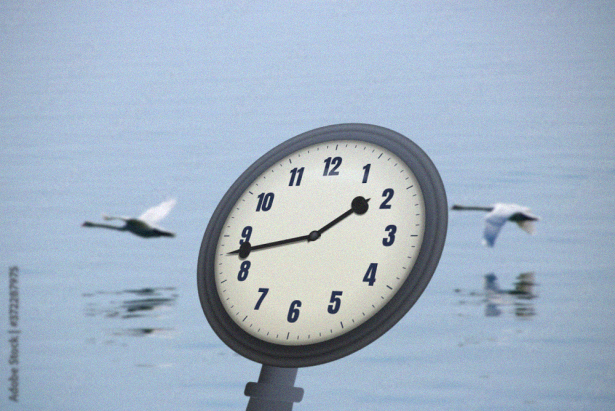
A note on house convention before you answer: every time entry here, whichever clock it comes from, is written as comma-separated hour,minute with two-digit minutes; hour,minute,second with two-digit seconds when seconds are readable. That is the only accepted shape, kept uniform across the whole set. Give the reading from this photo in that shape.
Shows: 1,43
